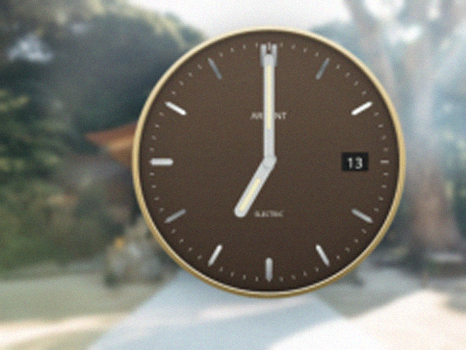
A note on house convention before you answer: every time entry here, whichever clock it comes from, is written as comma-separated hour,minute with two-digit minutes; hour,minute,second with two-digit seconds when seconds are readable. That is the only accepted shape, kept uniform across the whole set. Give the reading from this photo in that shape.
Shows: 7,00
